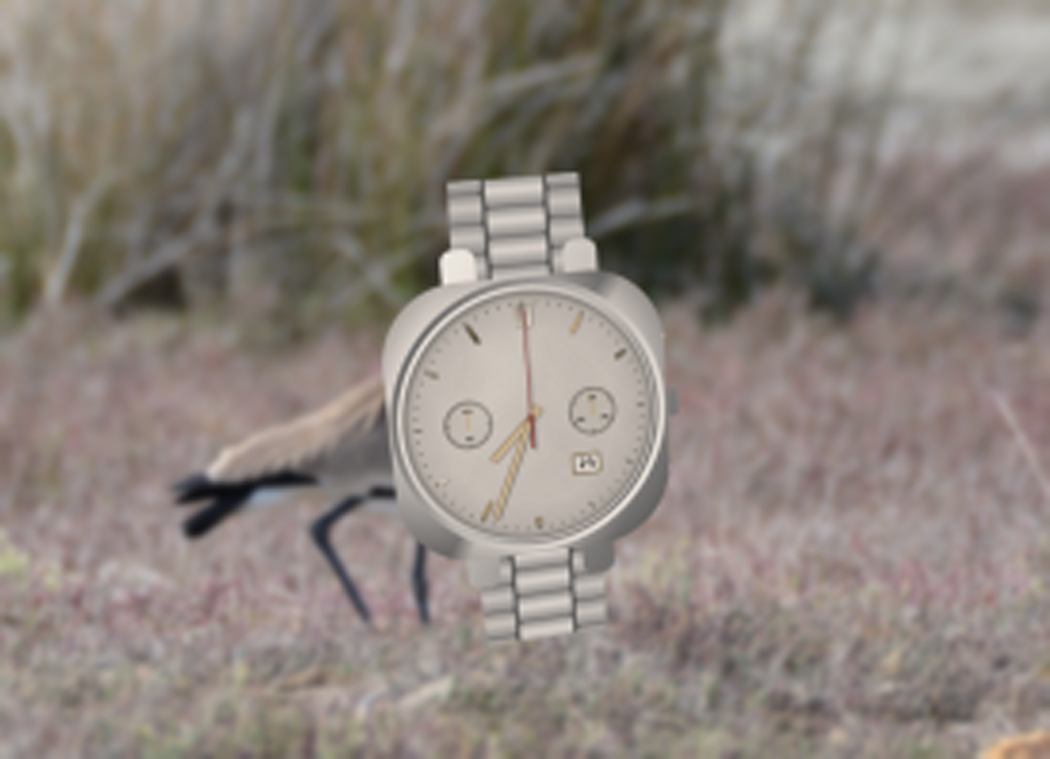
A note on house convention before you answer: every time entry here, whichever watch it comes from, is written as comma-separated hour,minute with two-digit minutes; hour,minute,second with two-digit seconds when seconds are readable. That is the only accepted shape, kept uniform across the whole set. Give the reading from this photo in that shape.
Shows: 7,34
